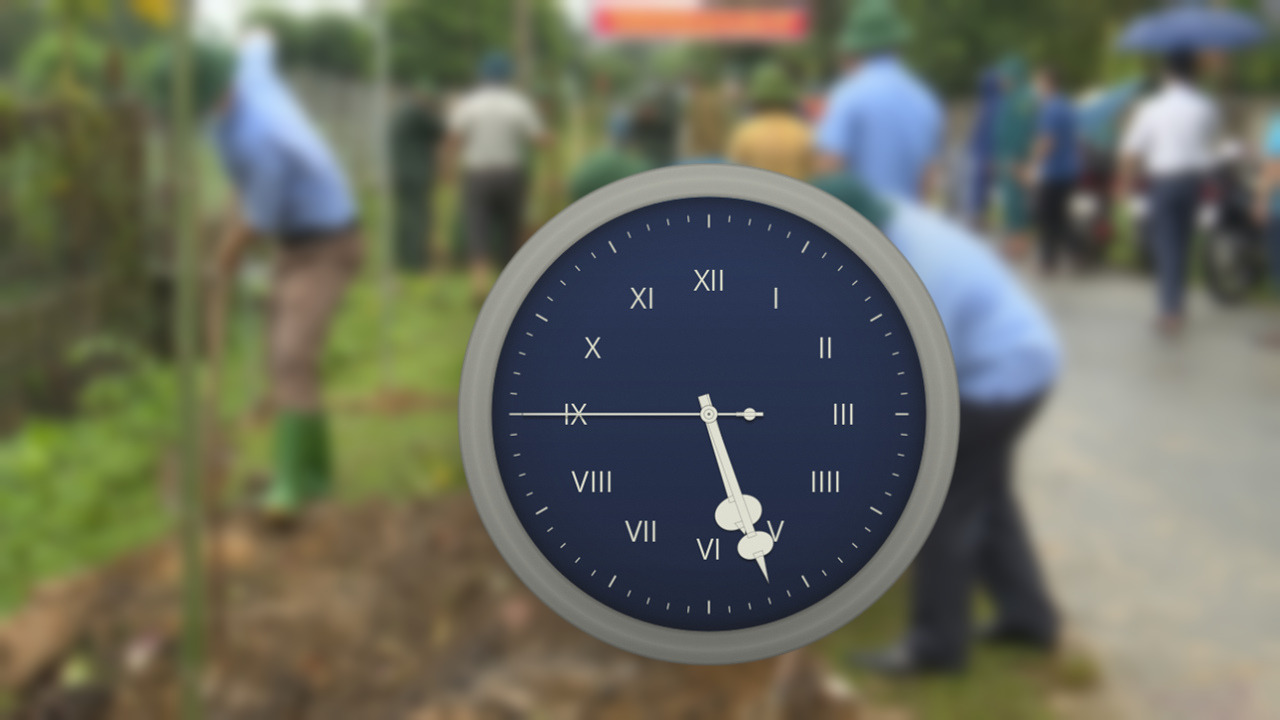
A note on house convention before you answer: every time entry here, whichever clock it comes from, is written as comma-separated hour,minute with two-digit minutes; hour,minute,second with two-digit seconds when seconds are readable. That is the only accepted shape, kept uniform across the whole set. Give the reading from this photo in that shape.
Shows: 5,26,45
